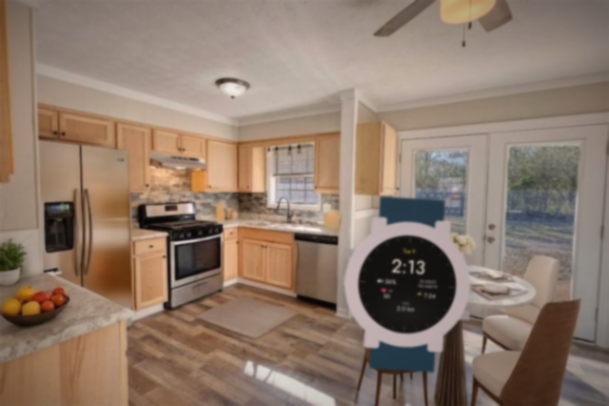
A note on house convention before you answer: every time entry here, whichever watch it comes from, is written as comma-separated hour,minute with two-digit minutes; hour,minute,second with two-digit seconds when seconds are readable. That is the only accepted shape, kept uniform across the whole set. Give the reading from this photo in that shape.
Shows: 2,13
